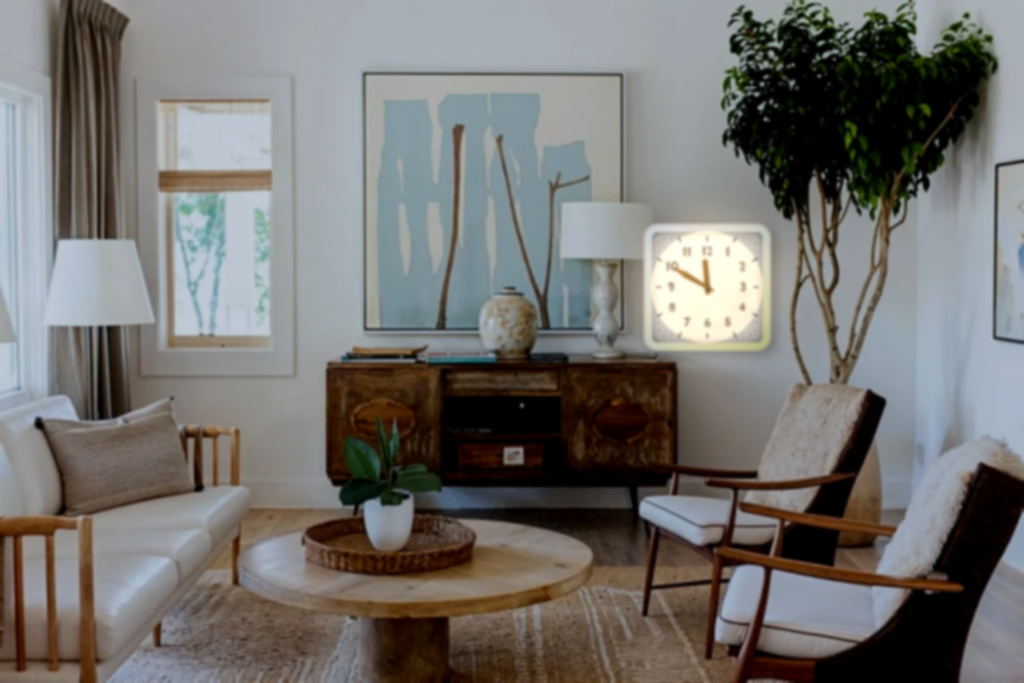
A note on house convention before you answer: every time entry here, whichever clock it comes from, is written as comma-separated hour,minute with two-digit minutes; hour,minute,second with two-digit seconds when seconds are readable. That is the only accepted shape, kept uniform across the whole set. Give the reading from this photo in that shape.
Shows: 11,50
